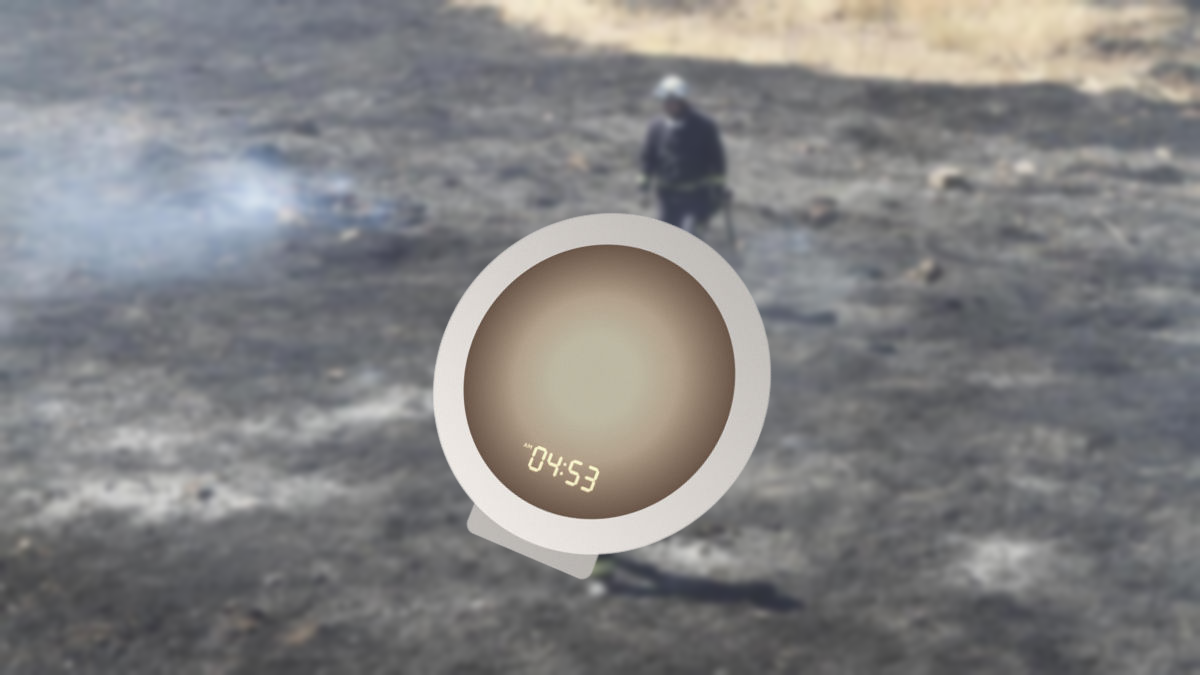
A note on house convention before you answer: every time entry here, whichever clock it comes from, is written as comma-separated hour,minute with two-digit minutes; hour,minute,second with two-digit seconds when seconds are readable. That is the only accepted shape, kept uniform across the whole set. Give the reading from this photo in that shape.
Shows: 4,53
